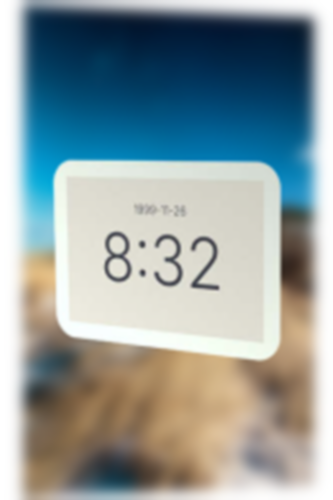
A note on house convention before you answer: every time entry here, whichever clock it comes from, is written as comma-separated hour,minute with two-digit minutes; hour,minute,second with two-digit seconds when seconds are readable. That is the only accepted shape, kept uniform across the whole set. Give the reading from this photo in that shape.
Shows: 8,32
